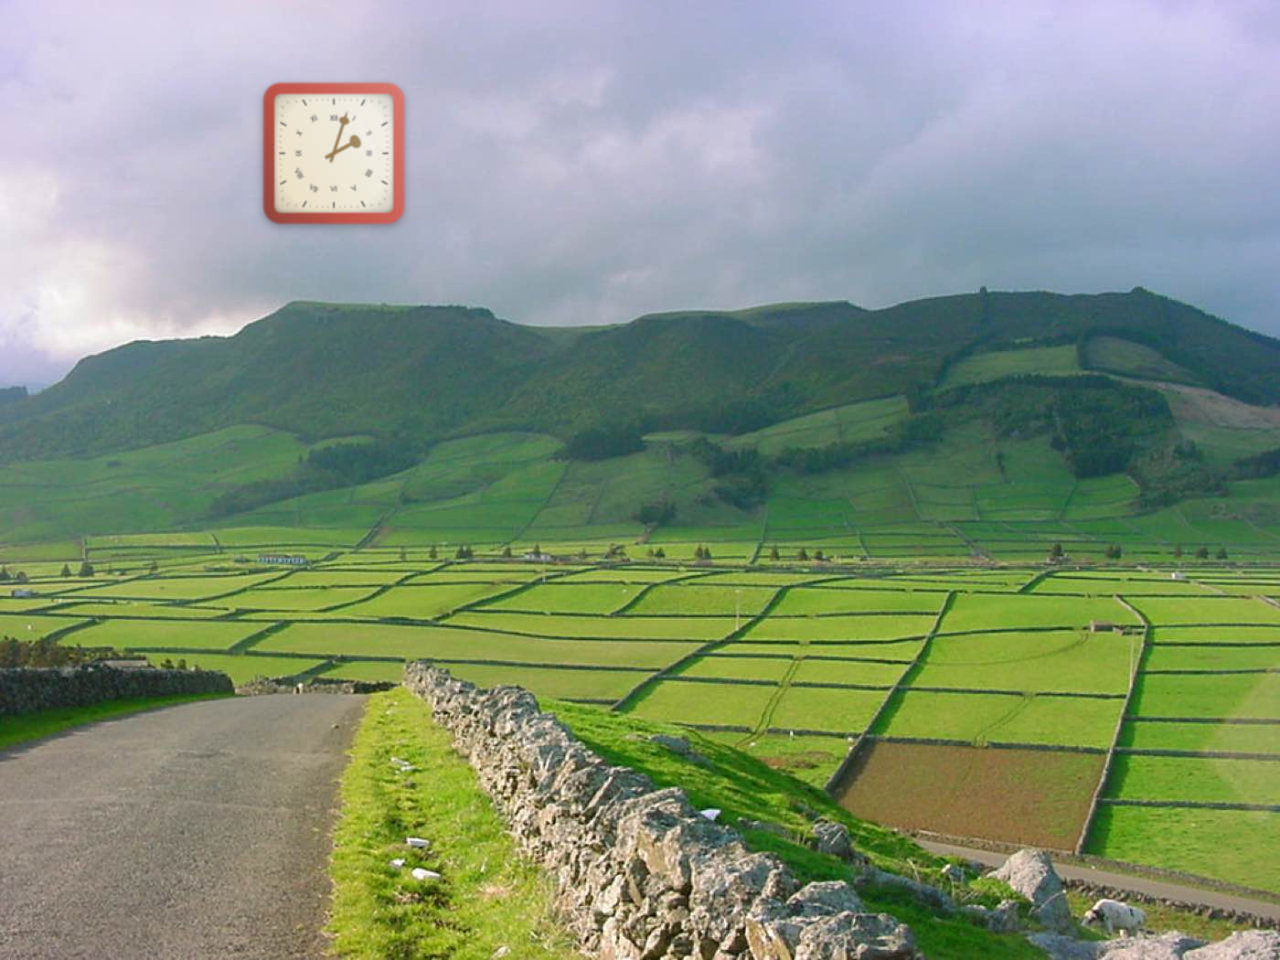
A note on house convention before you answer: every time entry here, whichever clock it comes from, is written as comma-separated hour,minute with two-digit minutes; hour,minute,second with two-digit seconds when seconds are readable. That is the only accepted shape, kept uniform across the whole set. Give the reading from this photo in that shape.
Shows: 2,03
